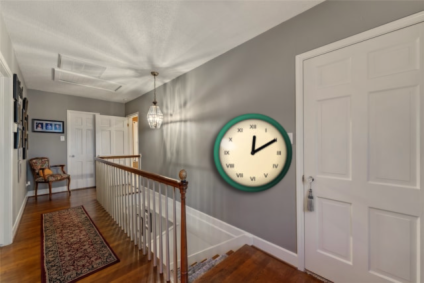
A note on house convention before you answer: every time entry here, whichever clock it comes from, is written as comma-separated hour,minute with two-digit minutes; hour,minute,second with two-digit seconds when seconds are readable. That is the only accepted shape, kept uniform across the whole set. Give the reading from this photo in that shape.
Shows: 12,10
